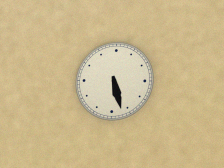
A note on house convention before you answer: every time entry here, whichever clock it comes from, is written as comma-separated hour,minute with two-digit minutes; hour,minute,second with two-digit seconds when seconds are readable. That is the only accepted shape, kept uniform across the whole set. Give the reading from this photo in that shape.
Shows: 5,27
